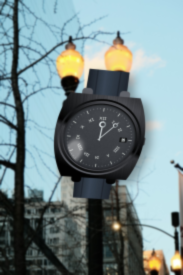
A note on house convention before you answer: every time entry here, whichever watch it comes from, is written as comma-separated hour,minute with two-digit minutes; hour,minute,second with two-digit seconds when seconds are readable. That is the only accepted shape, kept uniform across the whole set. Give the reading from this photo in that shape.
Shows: 12,07
